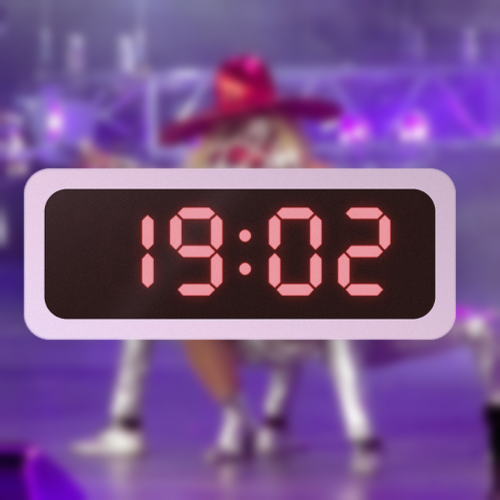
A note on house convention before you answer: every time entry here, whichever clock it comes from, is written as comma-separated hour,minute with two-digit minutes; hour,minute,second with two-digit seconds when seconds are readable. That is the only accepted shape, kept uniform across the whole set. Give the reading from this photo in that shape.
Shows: 19,02
